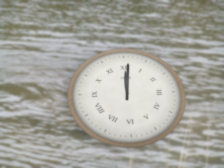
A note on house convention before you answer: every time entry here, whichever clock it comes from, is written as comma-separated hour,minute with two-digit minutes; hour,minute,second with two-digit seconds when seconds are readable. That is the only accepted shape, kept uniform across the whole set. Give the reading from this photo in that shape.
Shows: 12,01
